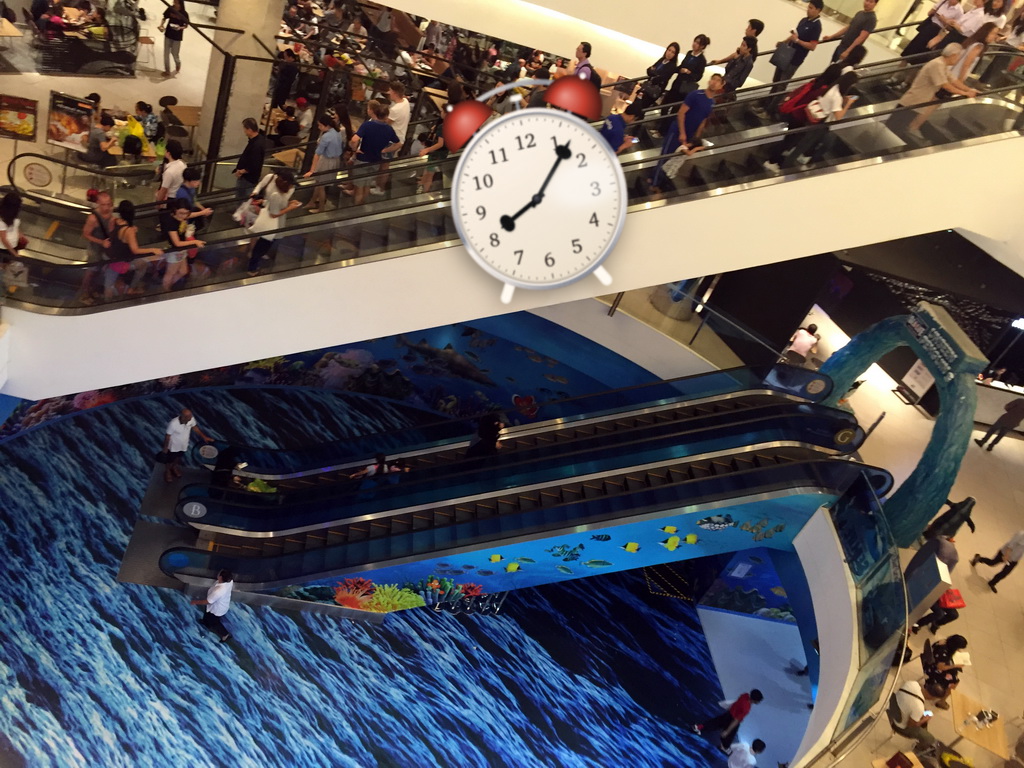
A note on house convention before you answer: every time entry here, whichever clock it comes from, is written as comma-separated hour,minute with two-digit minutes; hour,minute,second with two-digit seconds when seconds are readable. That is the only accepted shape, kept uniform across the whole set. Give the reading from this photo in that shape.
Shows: 8,07
